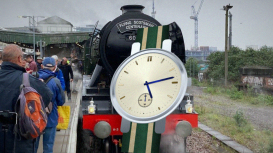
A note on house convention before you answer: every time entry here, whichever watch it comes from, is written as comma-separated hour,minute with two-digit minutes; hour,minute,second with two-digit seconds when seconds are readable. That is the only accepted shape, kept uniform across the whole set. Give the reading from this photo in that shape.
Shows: 5,13
